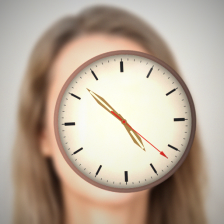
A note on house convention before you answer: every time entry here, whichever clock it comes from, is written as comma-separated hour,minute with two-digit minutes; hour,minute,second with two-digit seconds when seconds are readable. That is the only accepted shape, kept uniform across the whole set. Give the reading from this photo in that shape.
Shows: 4,52,22
